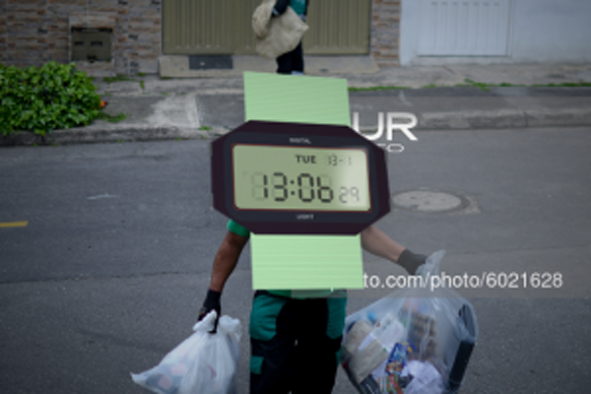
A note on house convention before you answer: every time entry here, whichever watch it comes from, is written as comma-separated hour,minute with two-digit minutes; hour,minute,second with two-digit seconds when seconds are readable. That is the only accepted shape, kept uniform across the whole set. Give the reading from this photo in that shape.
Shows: 13,06,29
